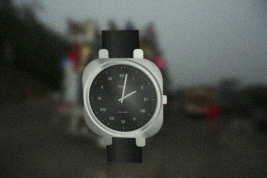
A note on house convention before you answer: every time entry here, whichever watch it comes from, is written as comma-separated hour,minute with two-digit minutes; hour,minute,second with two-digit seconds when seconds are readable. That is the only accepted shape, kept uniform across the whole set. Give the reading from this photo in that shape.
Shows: 2,02
